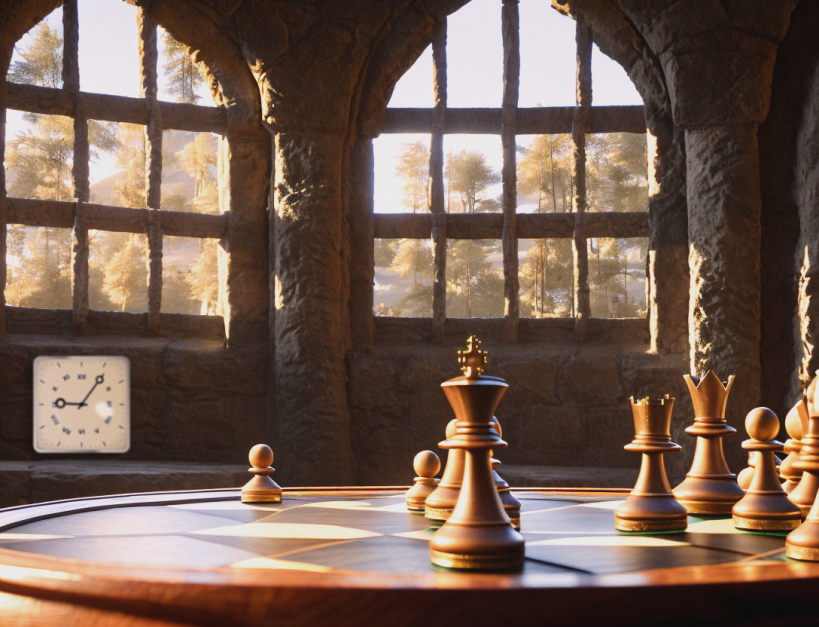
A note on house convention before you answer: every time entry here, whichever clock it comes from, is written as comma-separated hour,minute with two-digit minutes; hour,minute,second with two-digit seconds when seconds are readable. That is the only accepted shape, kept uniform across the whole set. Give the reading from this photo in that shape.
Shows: 9,06
